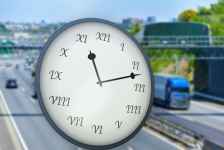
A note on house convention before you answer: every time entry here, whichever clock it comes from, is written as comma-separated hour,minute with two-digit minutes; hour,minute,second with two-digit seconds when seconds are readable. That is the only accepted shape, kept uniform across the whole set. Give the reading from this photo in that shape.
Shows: 11,12
